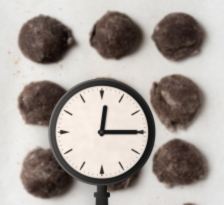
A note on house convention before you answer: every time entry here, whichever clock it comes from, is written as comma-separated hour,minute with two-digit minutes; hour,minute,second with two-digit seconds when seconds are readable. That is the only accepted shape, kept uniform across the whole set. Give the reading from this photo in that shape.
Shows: 12,15
